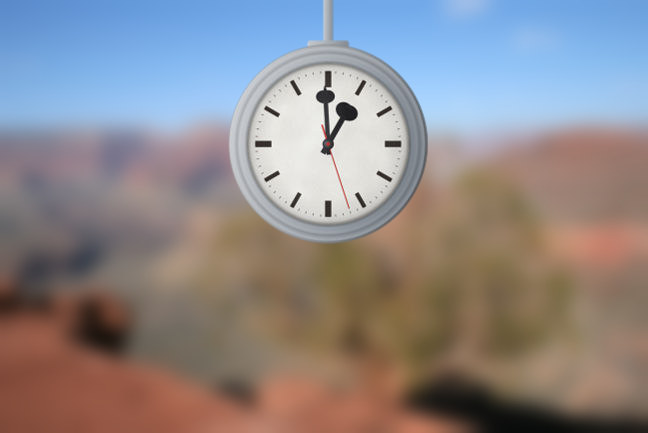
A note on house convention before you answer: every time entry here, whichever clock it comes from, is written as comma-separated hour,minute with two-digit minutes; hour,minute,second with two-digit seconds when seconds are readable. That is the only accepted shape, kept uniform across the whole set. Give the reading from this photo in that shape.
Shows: 12,59,27
